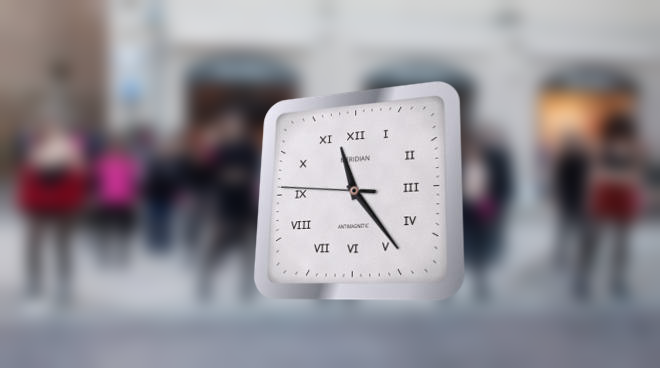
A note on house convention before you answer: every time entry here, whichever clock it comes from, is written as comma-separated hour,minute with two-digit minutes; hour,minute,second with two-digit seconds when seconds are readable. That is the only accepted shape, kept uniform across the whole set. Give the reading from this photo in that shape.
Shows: 11,23,46
